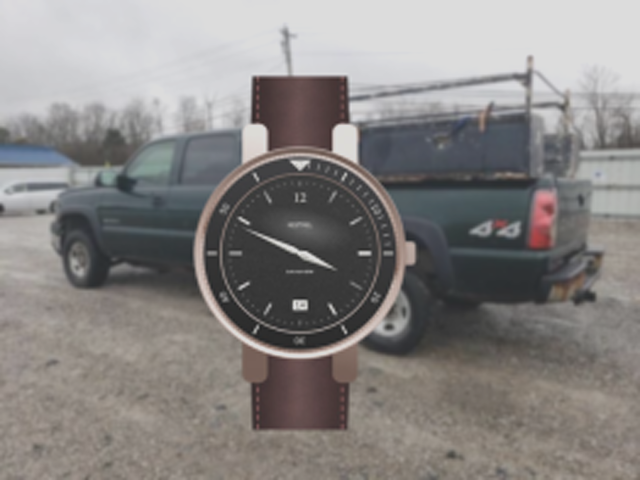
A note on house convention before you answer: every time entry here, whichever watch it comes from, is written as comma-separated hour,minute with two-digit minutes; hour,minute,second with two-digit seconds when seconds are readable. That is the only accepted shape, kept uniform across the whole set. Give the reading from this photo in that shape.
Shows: 3,49
